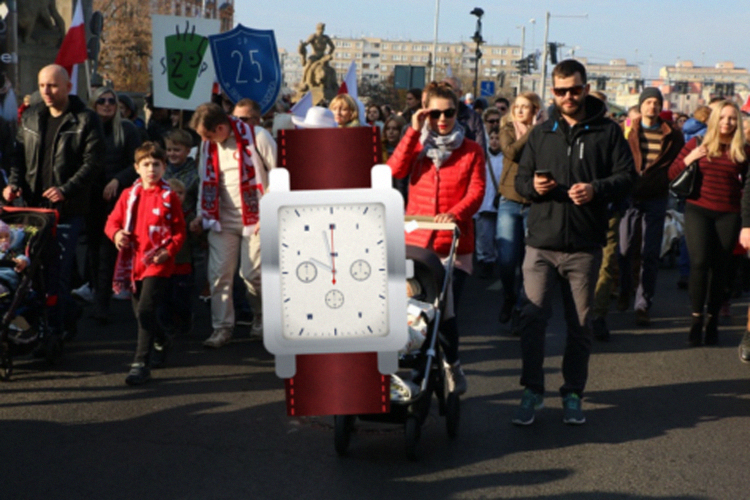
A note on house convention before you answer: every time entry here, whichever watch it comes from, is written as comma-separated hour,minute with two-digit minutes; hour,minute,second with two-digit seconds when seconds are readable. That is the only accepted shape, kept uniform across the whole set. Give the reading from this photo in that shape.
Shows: 9,58
